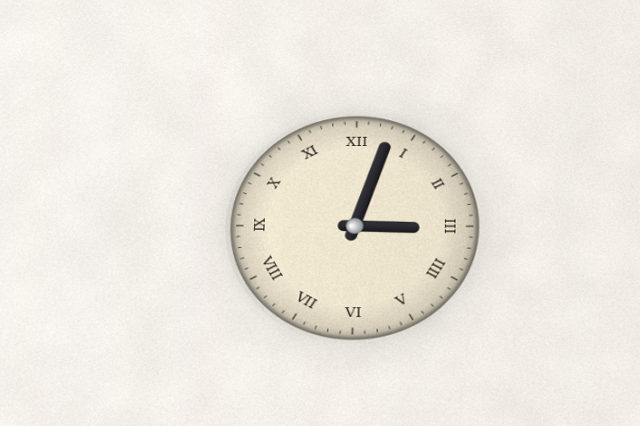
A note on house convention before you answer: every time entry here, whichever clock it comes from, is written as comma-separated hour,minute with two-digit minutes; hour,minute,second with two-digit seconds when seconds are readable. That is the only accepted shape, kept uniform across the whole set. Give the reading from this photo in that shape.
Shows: 3,03
